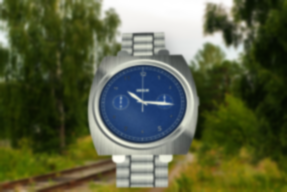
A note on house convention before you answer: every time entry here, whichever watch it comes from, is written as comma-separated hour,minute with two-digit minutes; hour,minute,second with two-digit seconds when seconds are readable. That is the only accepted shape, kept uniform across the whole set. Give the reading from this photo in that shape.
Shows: 10,16
